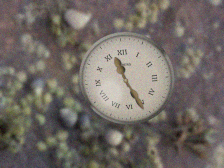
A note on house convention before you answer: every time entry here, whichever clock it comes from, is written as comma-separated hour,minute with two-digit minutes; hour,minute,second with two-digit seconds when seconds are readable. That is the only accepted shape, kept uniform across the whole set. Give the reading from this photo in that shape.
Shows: 11,26
